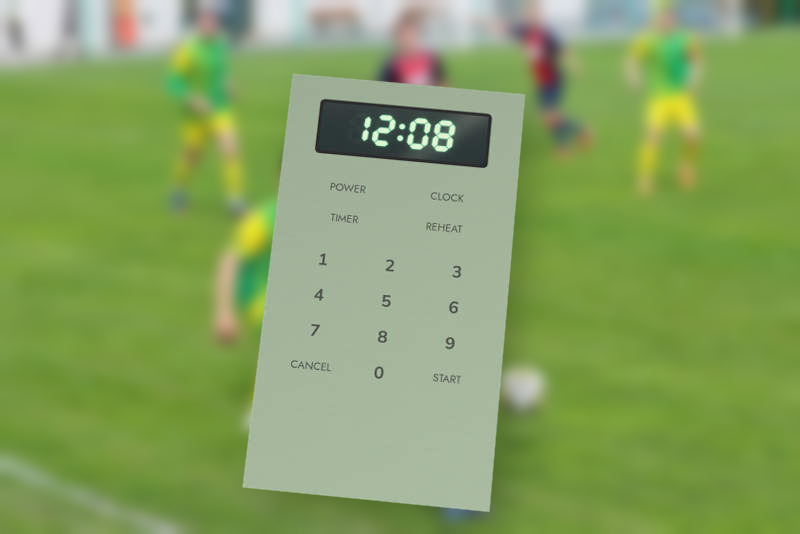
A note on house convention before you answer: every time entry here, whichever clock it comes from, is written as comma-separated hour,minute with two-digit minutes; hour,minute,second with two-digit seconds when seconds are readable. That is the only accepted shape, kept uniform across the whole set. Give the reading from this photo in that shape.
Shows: 12,08
